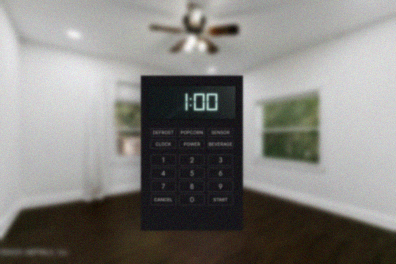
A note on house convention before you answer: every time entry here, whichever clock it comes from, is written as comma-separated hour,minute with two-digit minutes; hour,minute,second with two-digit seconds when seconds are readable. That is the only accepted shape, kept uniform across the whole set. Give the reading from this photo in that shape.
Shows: 1,00
